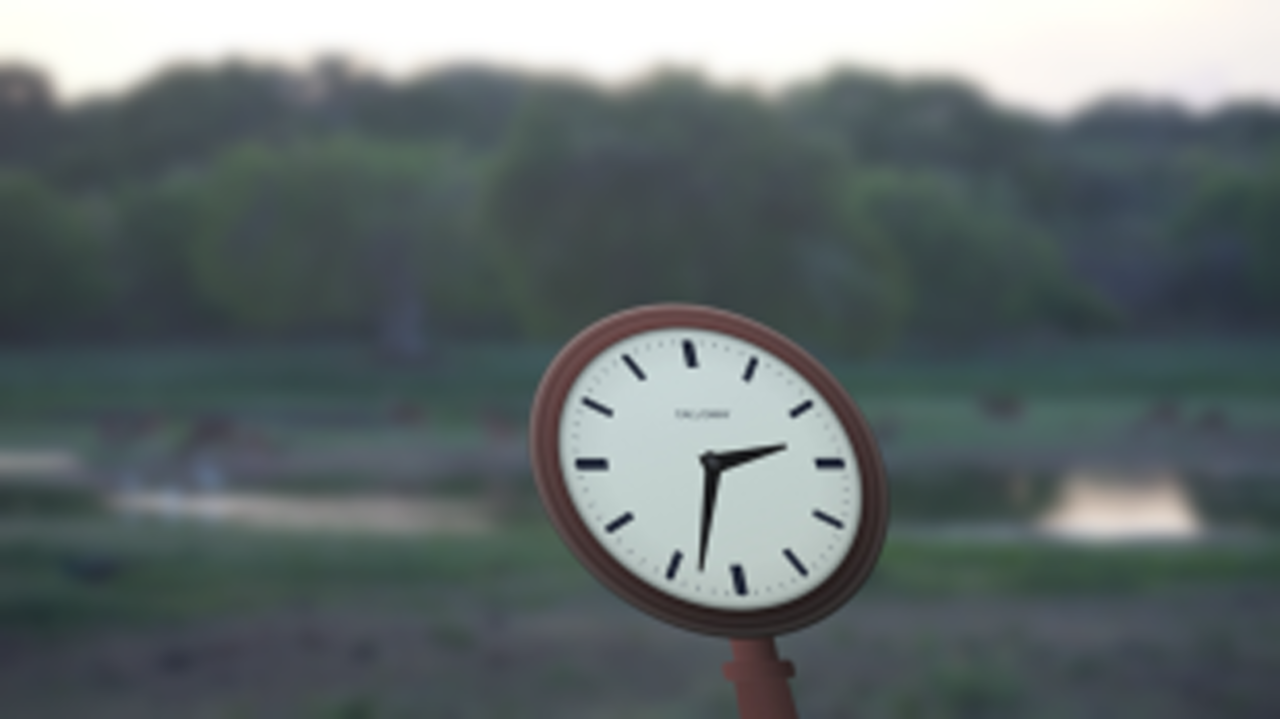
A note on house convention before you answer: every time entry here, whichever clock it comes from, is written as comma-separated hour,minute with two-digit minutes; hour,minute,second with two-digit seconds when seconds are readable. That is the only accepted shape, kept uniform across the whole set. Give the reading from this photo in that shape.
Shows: 2,33
